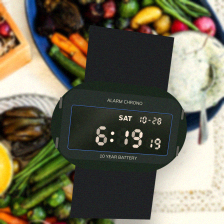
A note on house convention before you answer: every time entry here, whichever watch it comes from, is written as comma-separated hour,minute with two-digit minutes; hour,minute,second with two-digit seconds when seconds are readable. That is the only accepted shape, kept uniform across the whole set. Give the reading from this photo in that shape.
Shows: 6,19,19
